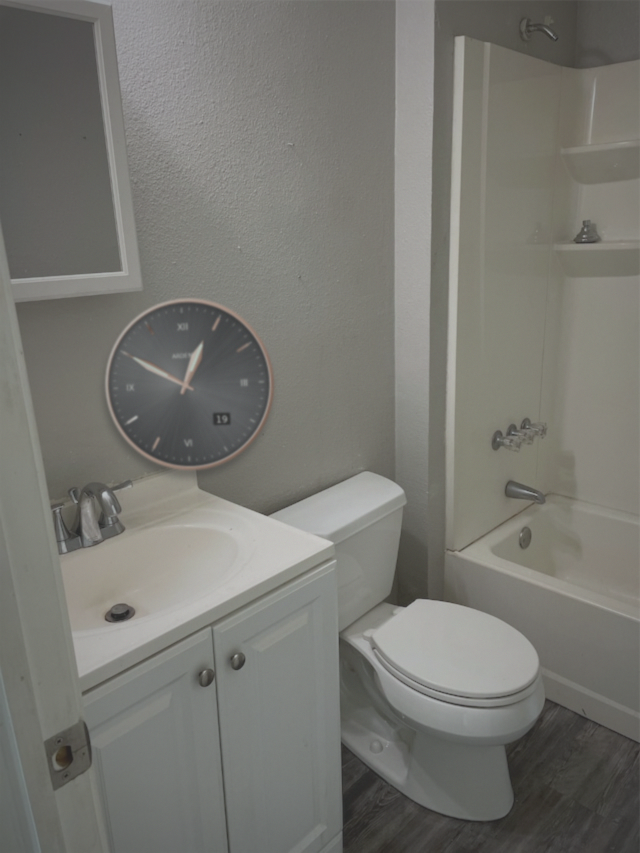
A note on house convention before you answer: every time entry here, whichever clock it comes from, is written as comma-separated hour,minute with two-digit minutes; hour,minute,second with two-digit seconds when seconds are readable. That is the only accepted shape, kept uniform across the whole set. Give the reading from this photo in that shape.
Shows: 12,50
